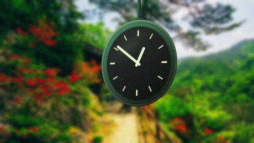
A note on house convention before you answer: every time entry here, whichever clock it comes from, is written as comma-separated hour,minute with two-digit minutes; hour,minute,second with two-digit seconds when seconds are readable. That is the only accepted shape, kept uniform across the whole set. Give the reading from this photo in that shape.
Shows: 12,51
